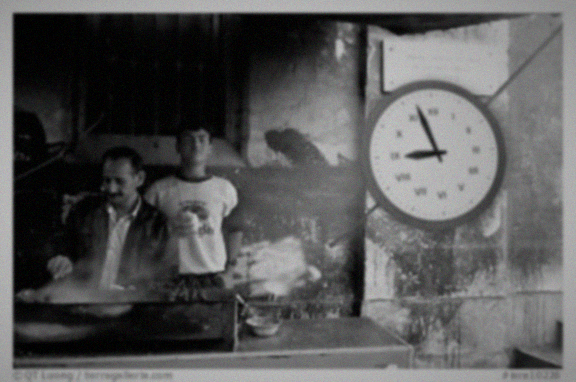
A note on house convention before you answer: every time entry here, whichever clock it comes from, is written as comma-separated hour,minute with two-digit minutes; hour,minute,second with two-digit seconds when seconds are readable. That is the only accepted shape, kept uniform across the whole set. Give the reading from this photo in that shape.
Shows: 8,57
